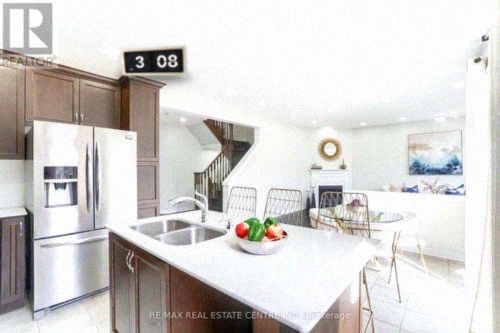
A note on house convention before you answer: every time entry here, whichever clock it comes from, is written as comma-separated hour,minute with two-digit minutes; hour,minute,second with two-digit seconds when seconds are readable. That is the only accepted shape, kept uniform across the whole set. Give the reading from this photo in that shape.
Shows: 3,08
